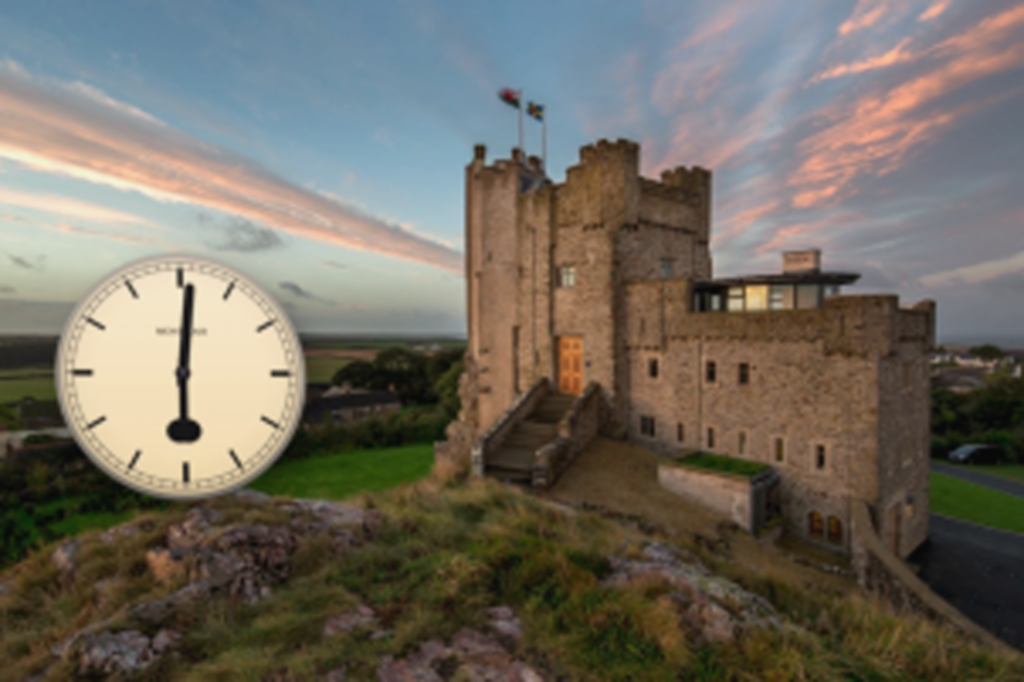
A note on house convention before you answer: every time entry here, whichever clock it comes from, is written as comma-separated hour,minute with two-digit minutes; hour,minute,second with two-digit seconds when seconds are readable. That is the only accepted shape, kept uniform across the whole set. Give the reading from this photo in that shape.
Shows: 6,01
